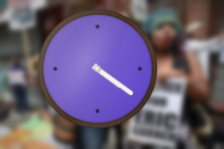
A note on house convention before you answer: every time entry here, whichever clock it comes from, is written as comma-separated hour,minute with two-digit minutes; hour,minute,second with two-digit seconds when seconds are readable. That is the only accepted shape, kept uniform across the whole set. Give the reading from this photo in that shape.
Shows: 4,21
